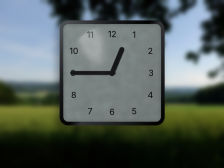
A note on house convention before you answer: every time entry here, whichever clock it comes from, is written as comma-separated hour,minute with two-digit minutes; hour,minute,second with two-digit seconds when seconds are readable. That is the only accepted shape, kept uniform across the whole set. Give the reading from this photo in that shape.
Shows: 12,45
